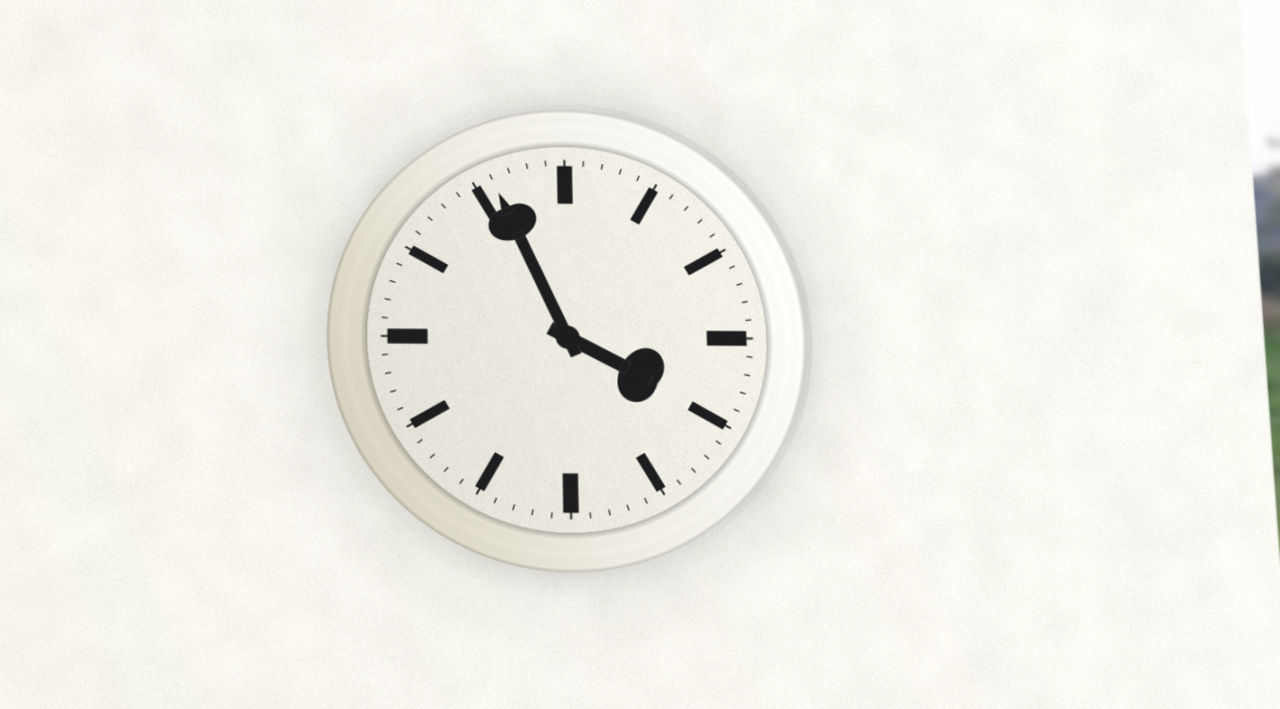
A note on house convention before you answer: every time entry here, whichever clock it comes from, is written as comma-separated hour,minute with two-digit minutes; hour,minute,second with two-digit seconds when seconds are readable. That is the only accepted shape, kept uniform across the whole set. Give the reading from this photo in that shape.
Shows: 3,56
